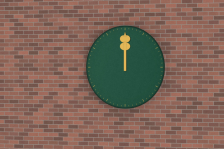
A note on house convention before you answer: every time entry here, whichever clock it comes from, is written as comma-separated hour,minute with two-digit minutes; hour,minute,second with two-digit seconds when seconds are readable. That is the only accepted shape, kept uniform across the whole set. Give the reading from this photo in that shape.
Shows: 12,00
